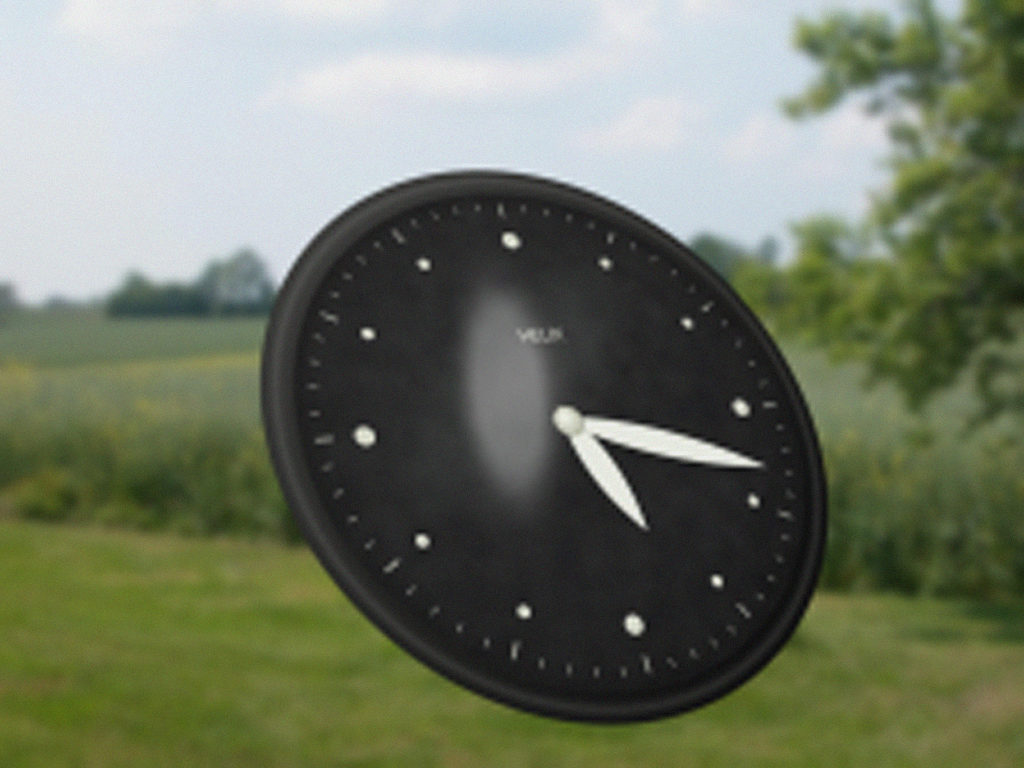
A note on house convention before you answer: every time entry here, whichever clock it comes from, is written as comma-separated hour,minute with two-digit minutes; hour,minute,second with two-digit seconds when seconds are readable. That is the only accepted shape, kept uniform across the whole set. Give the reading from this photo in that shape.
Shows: 5,18
